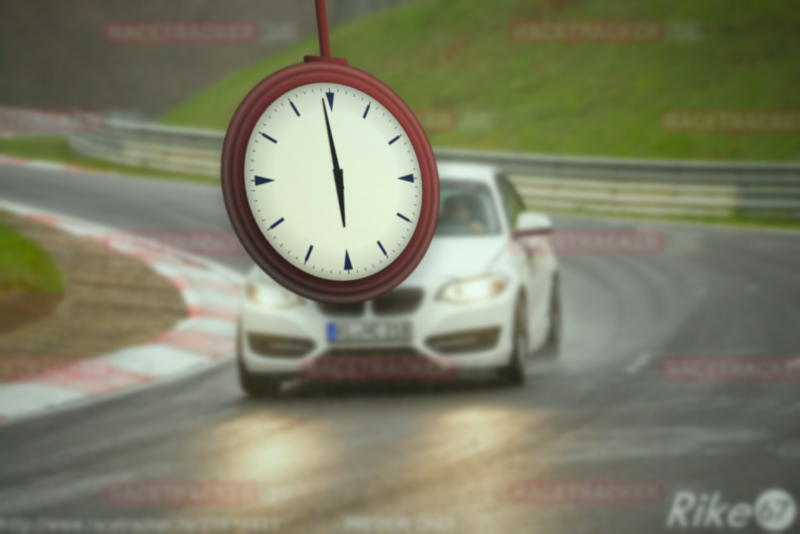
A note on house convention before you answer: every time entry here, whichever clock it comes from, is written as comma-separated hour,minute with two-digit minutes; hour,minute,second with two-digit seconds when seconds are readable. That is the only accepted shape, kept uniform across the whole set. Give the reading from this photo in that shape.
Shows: 5,59
